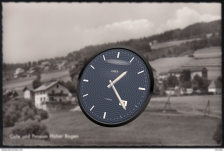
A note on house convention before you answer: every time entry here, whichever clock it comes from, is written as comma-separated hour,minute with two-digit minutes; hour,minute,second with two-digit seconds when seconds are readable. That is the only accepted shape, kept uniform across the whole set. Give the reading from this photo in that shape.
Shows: 1,23
